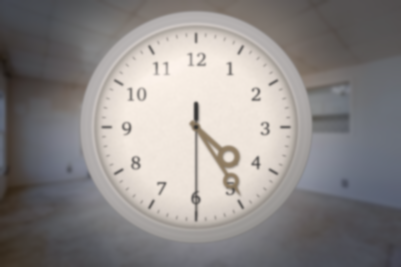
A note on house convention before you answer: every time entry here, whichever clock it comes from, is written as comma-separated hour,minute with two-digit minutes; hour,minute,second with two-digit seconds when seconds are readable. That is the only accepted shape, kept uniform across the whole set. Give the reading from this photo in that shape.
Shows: 4,24,30
